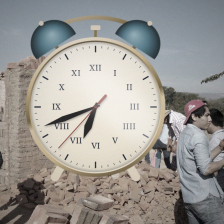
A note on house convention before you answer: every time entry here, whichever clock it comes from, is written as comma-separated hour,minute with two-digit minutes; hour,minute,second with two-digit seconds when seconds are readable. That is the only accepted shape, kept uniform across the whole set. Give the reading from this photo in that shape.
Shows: 6,41,37
